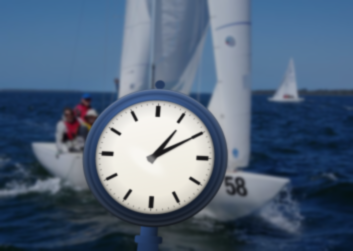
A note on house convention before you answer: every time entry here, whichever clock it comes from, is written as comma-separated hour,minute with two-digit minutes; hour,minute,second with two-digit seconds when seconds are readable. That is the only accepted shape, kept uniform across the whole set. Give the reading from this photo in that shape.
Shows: 1,10
